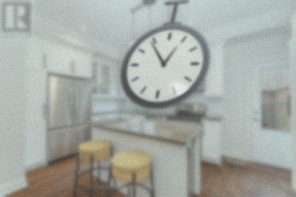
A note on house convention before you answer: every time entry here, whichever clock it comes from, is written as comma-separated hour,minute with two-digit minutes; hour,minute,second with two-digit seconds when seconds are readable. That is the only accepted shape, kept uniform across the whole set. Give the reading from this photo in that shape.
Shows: 12,54
